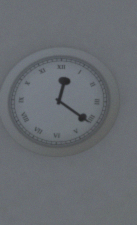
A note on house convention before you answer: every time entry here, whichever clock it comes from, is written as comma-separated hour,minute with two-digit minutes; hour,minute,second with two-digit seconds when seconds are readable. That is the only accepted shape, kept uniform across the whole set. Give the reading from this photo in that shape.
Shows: 12,21
